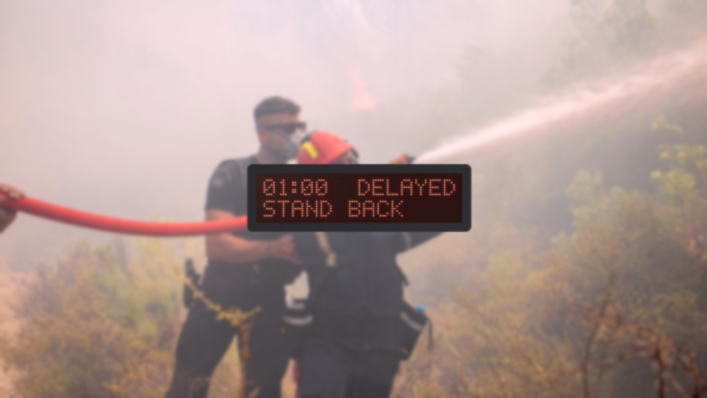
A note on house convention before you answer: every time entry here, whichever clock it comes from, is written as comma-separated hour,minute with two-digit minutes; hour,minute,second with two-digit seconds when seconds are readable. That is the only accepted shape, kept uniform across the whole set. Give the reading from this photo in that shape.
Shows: 1,00
